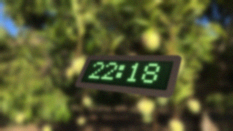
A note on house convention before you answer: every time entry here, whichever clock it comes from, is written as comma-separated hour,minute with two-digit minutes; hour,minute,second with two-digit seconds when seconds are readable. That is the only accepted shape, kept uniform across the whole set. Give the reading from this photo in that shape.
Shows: 22,18
